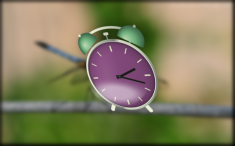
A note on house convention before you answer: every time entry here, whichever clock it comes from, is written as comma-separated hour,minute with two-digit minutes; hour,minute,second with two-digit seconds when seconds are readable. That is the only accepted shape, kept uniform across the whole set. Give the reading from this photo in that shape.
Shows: 2,18
